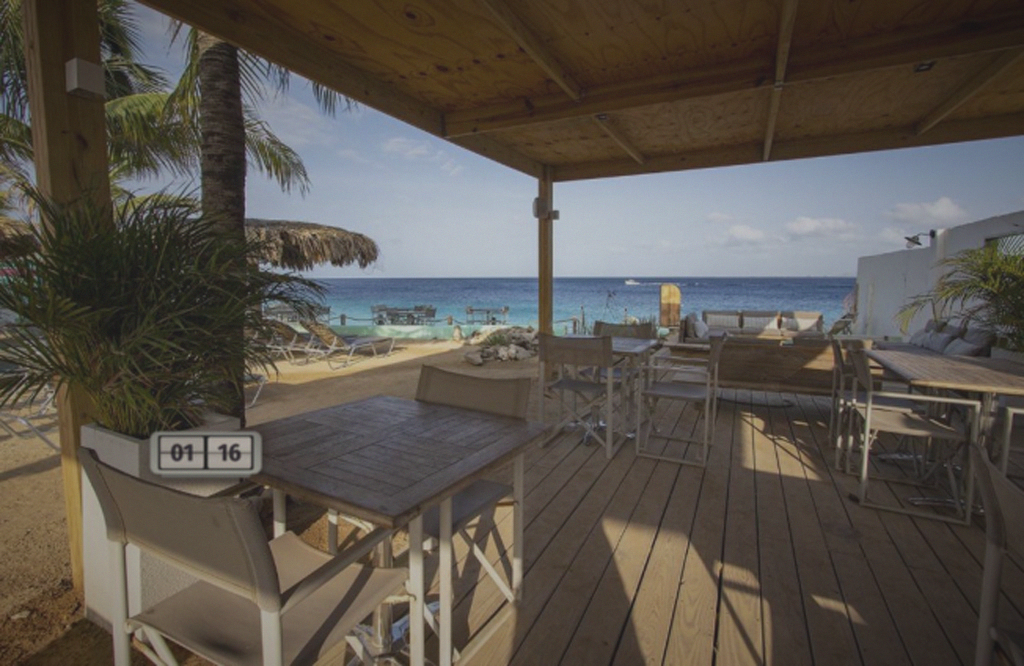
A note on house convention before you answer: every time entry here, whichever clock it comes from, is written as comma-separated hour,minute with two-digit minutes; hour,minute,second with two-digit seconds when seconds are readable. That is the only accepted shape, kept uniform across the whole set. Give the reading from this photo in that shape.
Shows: 1,16
